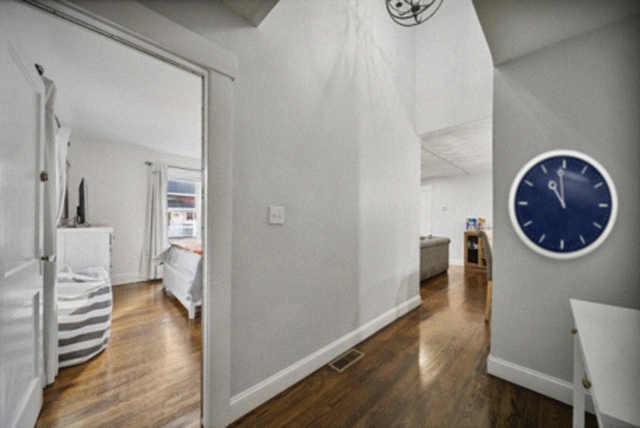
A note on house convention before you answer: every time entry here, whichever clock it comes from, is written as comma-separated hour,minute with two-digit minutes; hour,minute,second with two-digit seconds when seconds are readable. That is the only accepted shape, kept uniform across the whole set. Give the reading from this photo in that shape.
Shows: 10,59
